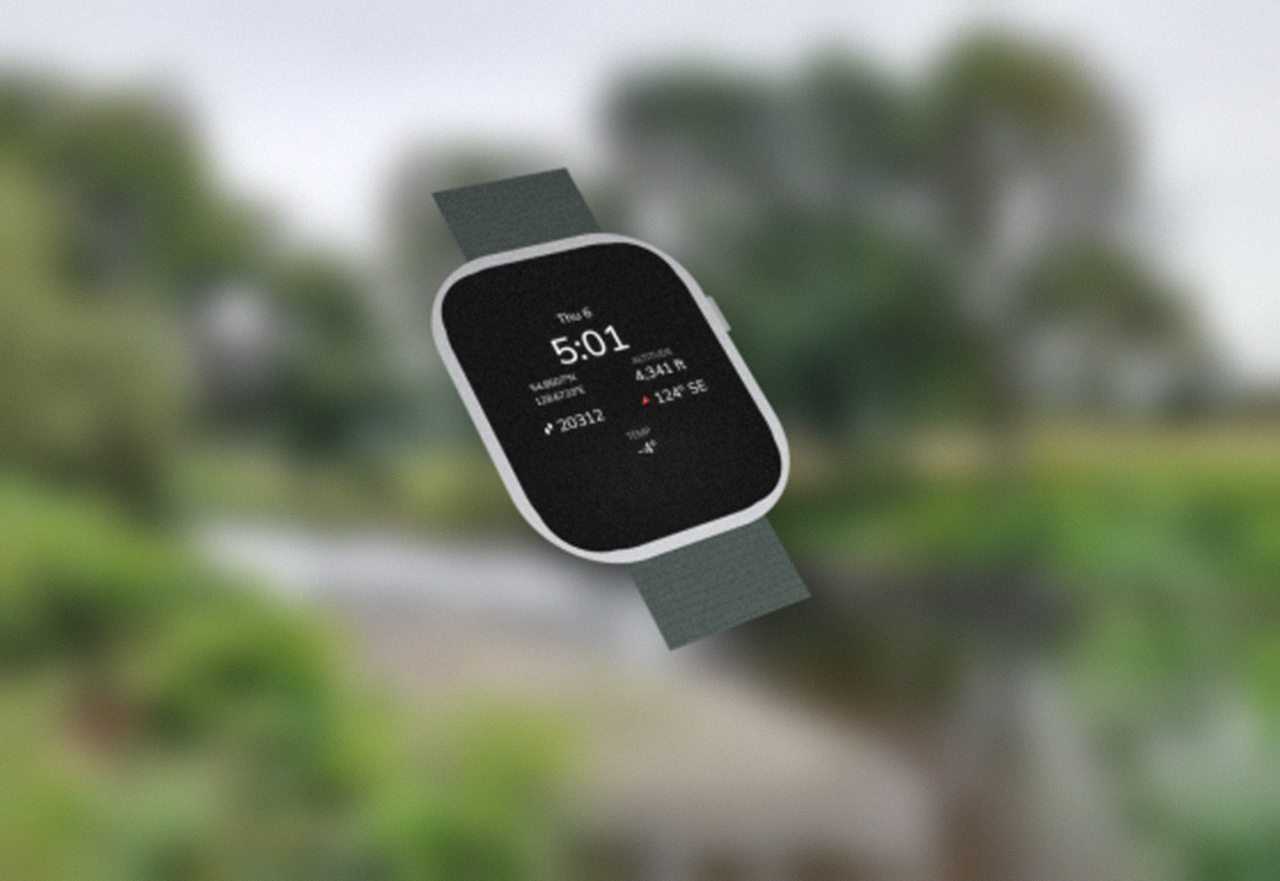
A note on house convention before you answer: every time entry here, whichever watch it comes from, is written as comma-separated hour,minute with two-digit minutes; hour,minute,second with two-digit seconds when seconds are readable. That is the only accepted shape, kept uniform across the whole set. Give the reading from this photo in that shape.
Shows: 5,01
